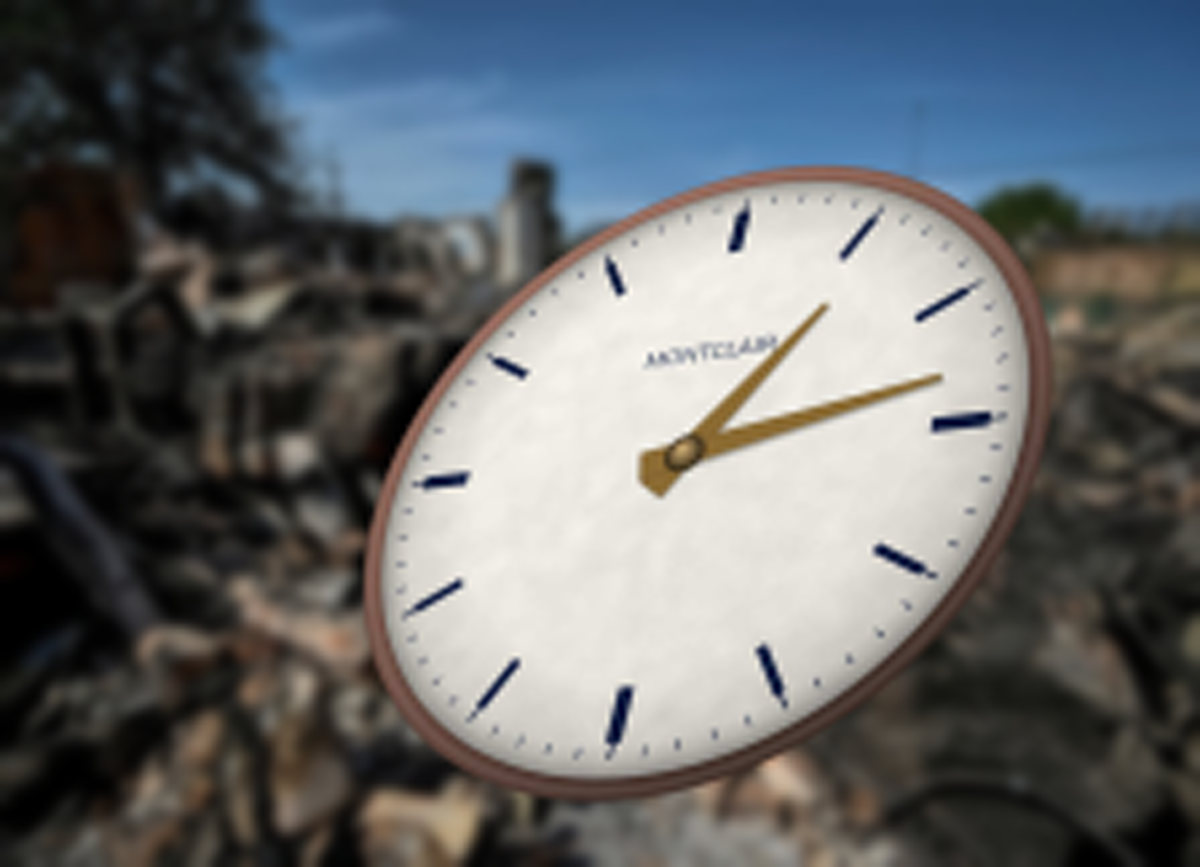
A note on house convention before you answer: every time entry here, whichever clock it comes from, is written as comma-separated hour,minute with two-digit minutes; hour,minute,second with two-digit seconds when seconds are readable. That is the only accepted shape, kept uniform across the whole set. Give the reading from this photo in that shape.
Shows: 1,13
